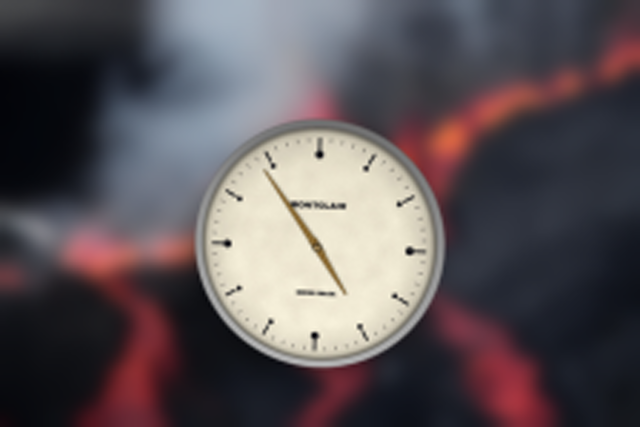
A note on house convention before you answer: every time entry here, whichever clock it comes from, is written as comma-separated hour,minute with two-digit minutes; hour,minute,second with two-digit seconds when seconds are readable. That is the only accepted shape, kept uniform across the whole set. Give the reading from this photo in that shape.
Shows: 4,54
